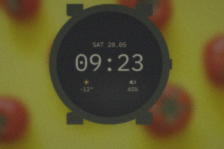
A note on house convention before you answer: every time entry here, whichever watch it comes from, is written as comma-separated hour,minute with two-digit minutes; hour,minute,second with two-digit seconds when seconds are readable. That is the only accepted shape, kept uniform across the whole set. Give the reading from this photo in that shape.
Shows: 9,23
